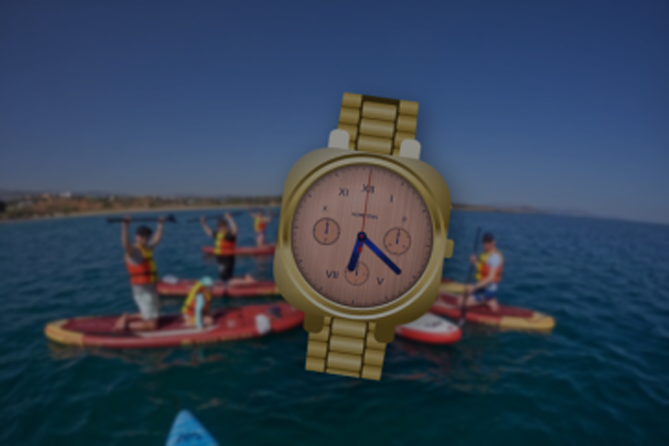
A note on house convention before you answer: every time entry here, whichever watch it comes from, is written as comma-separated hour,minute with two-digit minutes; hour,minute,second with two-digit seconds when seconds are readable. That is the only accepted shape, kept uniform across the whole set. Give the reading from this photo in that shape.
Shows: 6,21
